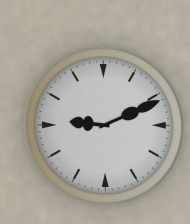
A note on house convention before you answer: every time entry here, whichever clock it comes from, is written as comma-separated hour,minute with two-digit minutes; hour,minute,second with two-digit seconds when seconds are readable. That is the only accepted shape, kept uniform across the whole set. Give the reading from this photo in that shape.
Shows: 9,11
